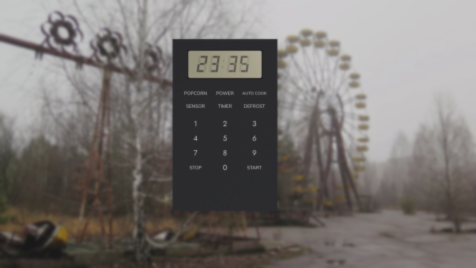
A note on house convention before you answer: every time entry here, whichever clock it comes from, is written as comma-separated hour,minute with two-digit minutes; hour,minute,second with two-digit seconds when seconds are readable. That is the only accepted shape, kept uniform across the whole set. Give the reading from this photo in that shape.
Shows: 23,35
